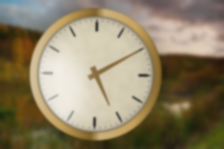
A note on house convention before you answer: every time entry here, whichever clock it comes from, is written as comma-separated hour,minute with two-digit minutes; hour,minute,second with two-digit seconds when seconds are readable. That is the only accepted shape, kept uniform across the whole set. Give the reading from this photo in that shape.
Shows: 5,10
